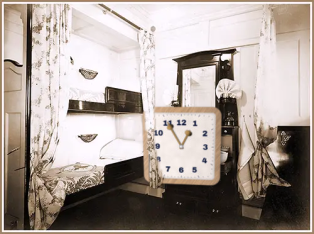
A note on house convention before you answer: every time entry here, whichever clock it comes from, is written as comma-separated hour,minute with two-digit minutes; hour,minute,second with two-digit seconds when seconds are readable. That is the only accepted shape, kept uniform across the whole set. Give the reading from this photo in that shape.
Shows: 12,55
